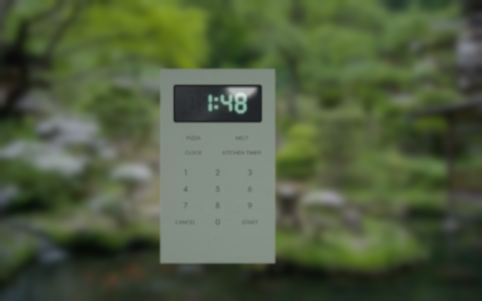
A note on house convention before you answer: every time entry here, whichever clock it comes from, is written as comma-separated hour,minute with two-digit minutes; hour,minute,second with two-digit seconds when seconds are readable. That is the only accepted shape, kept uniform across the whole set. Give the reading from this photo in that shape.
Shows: 1,48
